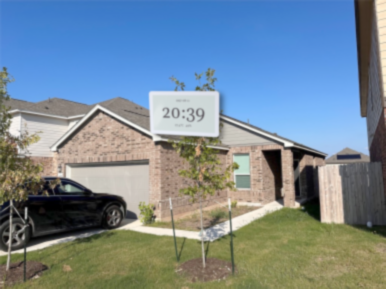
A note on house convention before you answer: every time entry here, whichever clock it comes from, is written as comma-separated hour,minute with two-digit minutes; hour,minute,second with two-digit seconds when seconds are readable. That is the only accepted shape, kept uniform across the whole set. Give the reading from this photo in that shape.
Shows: 20,39
